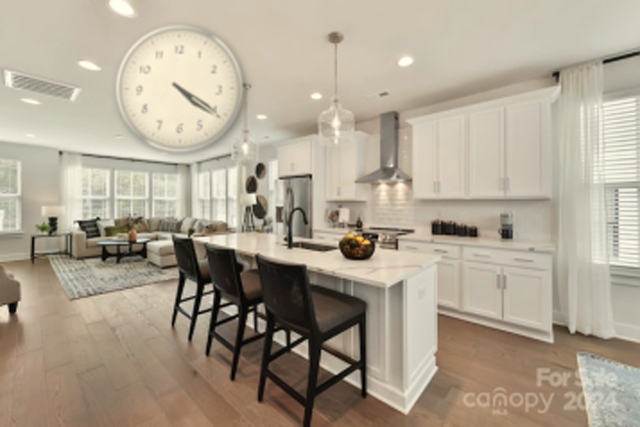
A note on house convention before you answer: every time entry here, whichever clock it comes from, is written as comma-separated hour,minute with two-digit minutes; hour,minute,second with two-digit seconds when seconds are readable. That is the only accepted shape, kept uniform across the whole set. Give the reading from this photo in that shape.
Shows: 4,21
